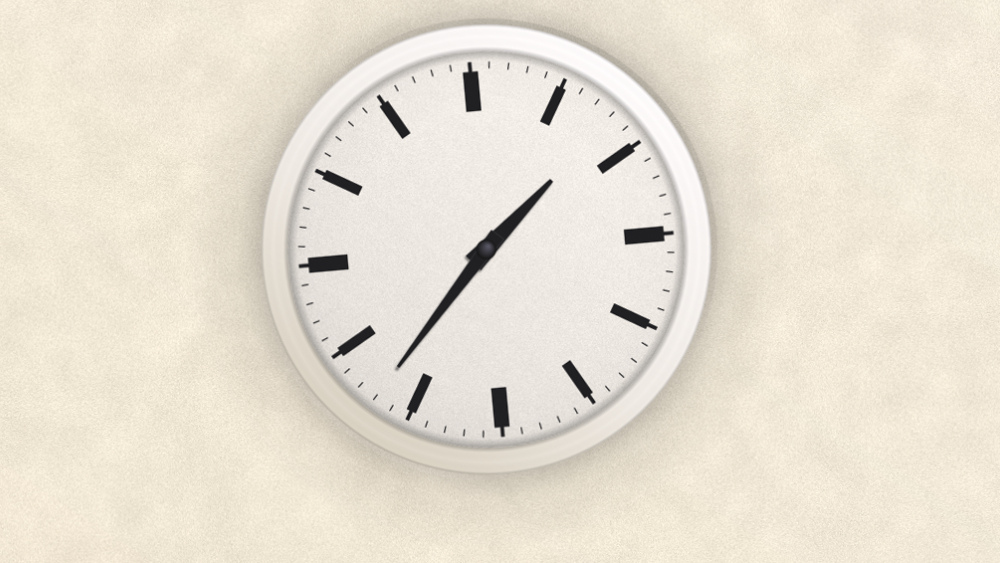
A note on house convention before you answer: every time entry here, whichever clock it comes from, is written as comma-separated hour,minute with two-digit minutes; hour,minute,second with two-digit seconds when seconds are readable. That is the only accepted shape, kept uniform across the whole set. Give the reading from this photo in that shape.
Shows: 1,37
